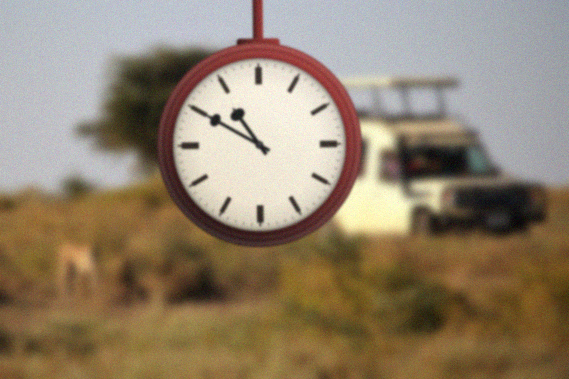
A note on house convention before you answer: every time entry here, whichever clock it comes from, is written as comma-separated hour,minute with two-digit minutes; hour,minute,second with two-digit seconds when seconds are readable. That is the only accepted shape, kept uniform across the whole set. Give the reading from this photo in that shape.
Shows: 10,50
